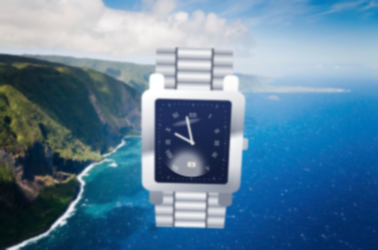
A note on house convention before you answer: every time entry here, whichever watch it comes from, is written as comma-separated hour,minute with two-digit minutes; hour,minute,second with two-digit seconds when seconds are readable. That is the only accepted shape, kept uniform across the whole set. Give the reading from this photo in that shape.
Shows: 9,58
